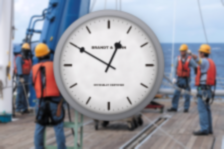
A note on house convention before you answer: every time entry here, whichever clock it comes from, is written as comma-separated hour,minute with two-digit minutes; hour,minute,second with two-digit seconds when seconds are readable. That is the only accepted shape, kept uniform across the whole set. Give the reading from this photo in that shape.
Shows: 12,50
